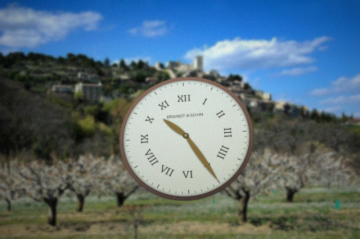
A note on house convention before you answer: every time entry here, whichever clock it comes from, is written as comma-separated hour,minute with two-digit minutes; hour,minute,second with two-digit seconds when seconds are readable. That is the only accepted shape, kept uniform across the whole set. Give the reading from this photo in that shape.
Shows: 10,25
